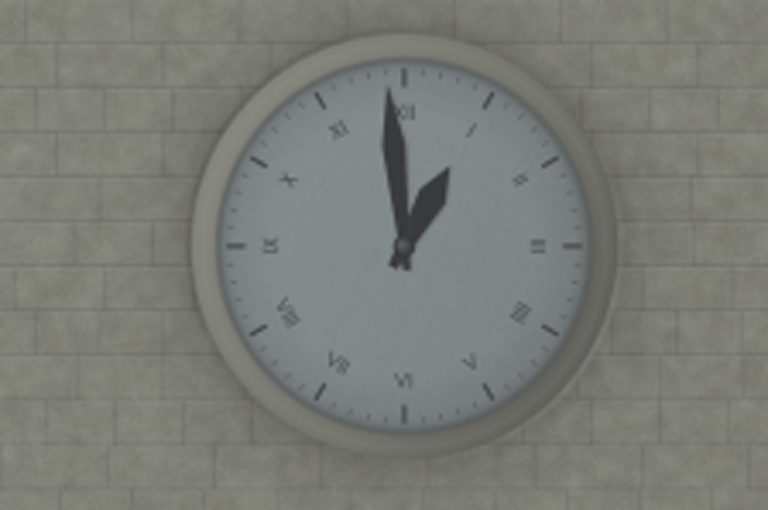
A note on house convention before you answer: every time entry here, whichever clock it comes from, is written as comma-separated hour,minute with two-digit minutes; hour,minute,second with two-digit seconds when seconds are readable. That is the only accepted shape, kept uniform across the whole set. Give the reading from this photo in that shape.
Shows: 12,59
